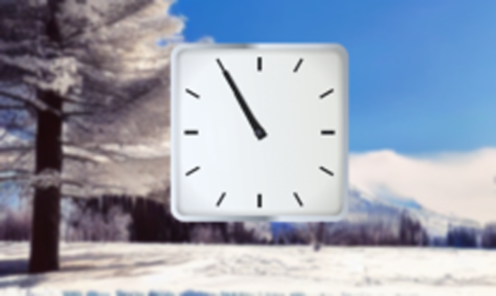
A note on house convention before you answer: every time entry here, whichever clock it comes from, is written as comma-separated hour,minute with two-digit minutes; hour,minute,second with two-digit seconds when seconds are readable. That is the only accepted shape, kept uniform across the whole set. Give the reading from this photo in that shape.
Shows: 10,55
